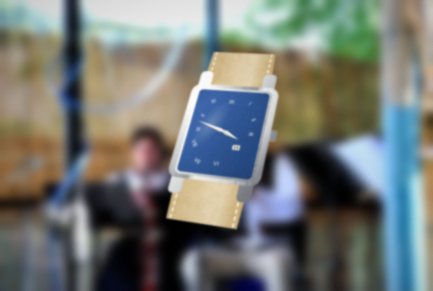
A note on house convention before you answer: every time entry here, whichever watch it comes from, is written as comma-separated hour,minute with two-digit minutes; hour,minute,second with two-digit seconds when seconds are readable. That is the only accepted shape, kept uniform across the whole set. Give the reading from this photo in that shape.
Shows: 3,48
